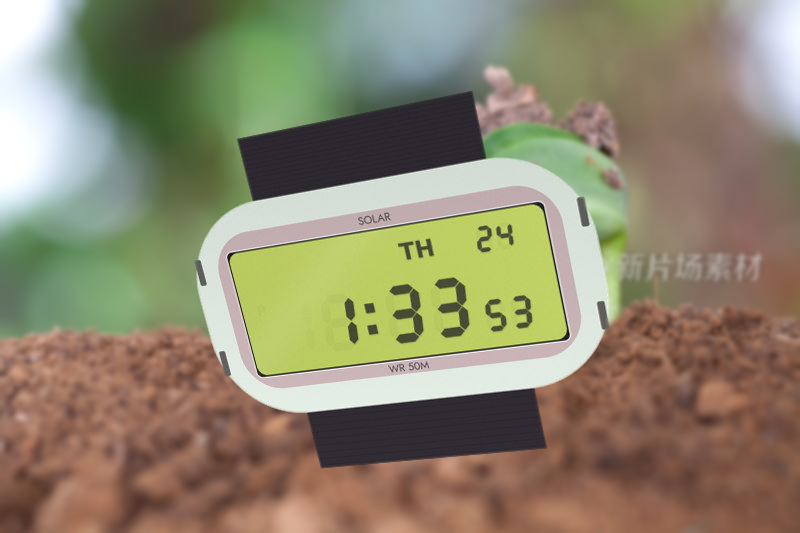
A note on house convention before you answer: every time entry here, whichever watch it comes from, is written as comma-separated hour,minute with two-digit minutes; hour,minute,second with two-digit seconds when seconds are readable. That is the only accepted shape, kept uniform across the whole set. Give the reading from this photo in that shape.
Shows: 1,33,53
